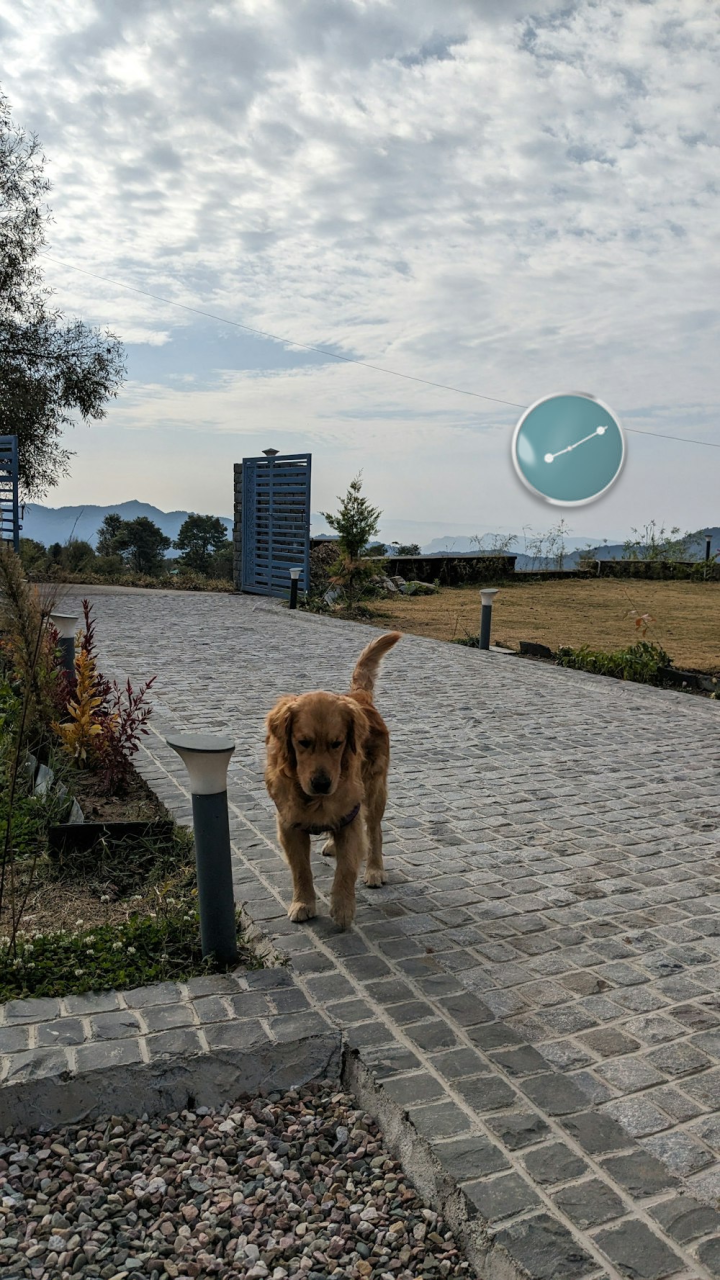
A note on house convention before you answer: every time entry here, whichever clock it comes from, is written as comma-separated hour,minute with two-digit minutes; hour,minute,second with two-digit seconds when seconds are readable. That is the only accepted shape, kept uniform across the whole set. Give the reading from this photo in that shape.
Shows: 8,10
